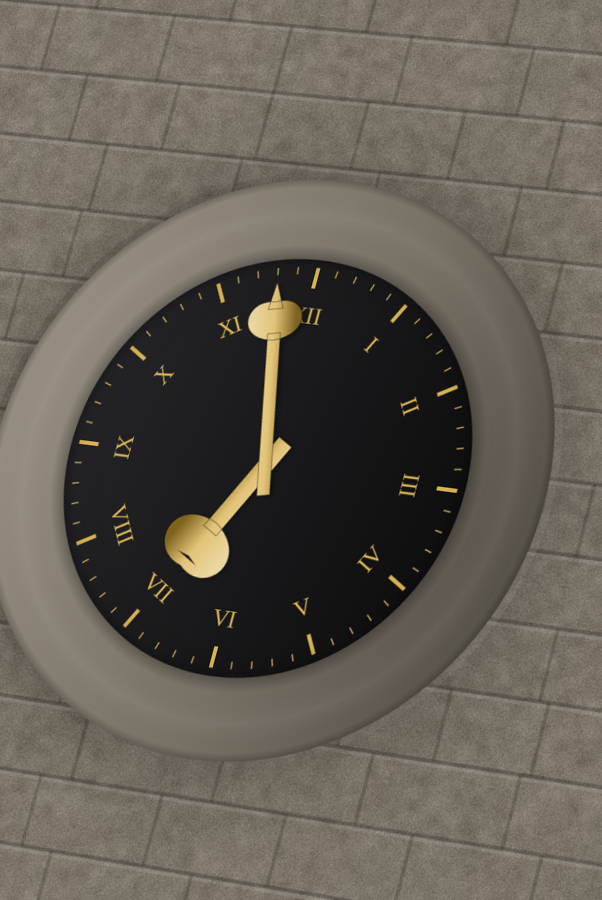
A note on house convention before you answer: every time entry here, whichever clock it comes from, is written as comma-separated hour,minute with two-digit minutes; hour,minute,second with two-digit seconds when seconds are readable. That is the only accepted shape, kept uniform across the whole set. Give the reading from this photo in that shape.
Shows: 6,58
